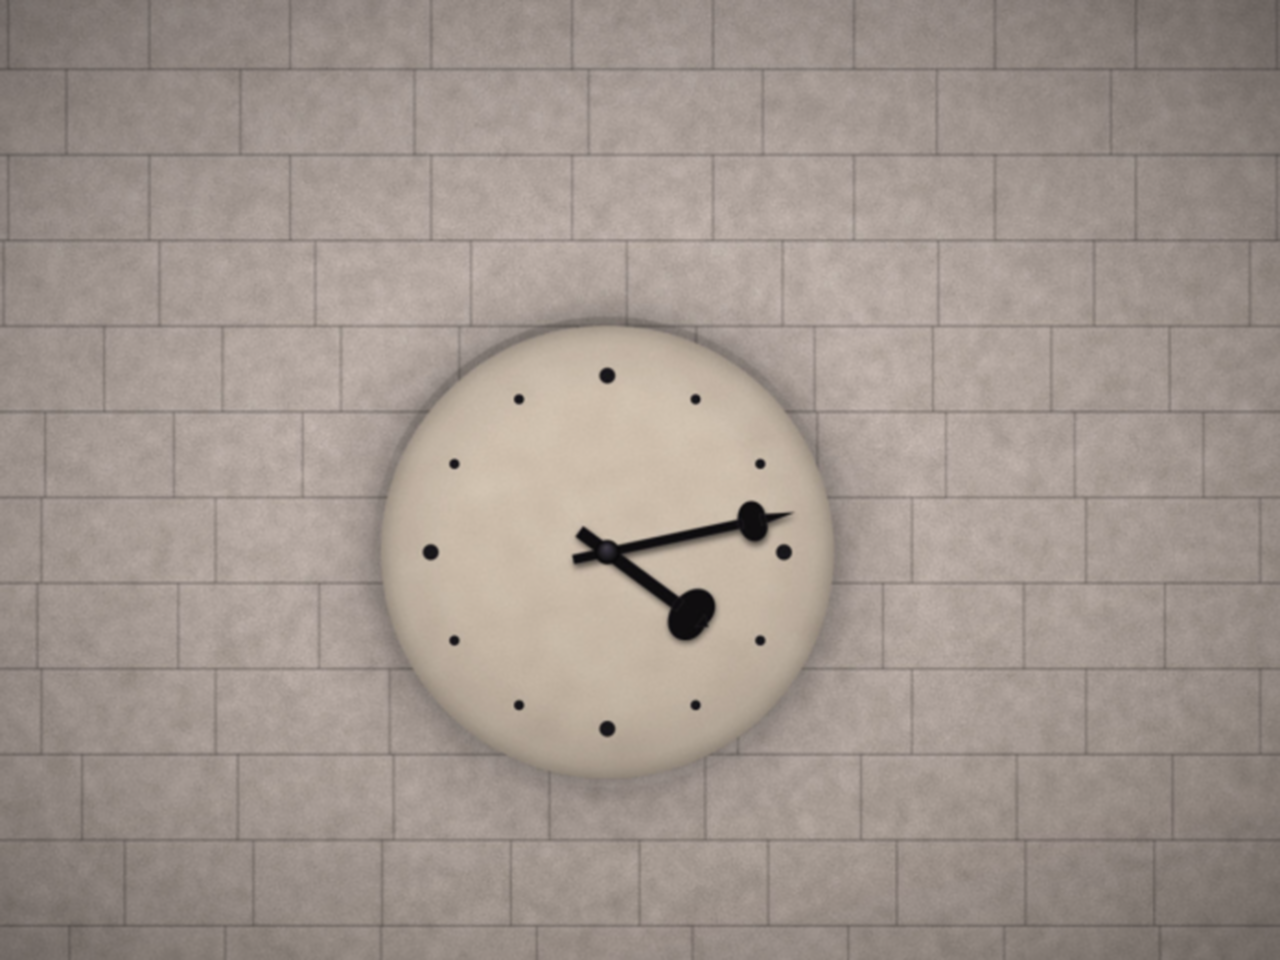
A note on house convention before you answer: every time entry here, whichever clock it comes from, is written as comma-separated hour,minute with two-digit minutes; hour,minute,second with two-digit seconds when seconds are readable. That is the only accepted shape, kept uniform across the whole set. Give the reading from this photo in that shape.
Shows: 4,13
